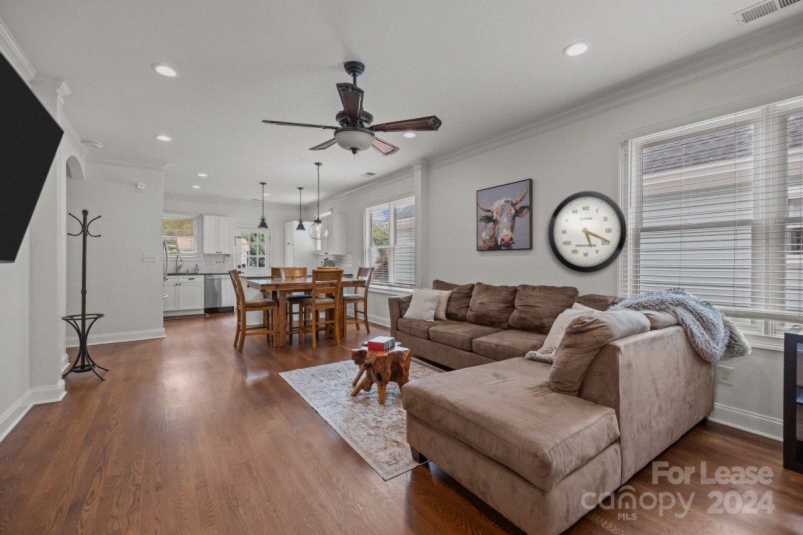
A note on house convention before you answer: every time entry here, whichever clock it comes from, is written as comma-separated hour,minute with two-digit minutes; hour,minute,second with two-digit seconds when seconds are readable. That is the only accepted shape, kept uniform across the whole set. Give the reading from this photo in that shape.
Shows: 5,19
